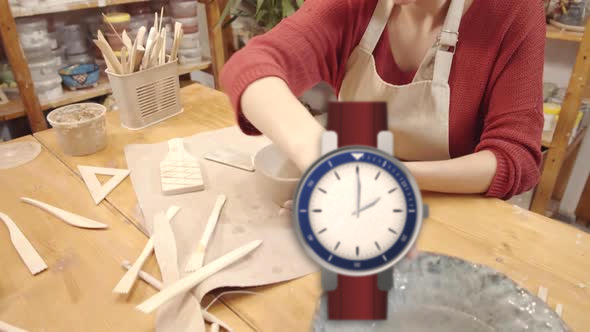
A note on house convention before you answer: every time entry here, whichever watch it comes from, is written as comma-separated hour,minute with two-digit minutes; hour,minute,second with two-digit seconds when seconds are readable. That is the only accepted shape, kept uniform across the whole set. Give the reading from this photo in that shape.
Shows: 2,00
